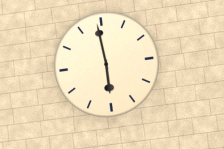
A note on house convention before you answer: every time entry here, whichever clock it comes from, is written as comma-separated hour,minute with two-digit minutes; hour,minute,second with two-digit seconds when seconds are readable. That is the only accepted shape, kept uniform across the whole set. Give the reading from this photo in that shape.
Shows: 5,59
